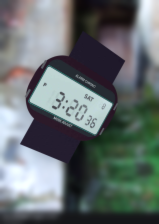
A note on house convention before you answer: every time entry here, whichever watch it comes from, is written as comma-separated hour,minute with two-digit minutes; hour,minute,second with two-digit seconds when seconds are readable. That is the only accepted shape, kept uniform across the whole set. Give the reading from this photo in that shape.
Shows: 3,20,36
